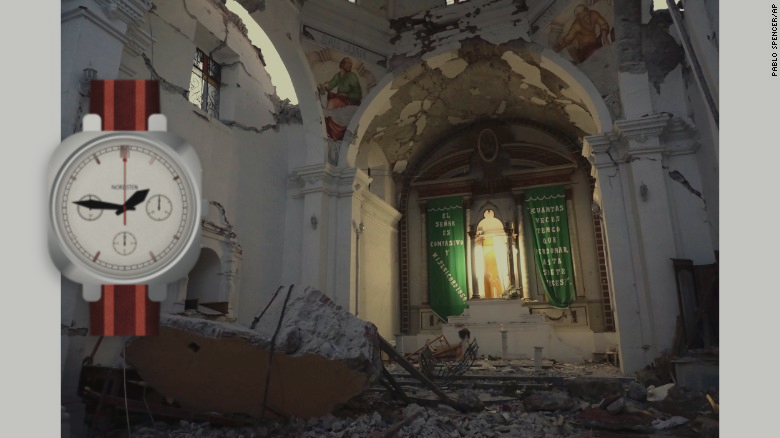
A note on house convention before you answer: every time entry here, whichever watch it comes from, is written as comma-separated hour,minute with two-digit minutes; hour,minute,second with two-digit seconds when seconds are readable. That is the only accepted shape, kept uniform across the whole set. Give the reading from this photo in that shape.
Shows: 1,46
